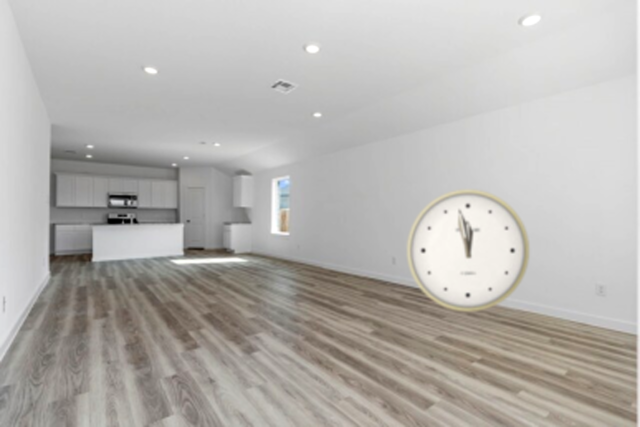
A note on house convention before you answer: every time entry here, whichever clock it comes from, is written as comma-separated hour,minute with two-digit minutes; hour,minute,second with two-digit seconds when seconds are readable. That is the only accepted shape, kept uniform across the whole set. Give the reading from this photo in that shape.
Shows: 11,58
